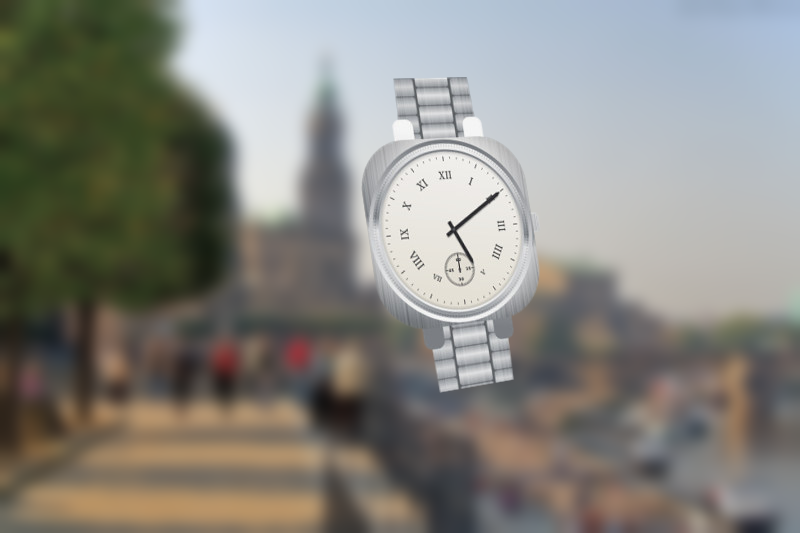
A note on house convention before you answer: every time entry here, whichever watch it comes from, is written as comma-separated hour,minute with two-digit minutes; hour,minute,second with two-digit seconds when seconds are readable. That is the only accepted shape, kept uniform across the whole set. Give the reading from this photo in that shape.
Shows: 5,10
